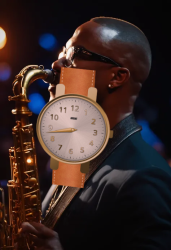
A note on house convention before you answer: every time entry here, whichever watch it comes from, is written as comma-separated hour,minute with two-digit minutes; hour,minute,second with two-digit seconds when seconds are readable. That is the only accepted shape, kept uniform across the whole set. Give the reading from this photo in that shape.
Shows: 8,43
